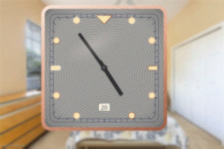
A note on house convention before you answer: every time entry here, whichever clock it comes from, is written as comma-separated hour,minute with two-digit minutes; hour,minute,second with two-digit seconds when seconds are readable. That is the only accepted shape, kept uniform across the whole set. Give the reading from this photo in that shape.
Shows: 4,54
